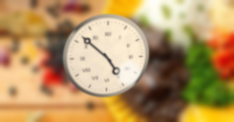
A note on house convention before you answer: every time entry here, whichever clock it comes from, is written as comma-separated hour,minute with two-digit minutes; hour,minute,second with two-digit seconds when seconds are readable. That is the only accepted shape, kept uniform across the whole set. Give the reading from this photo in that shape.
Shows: 4,52
